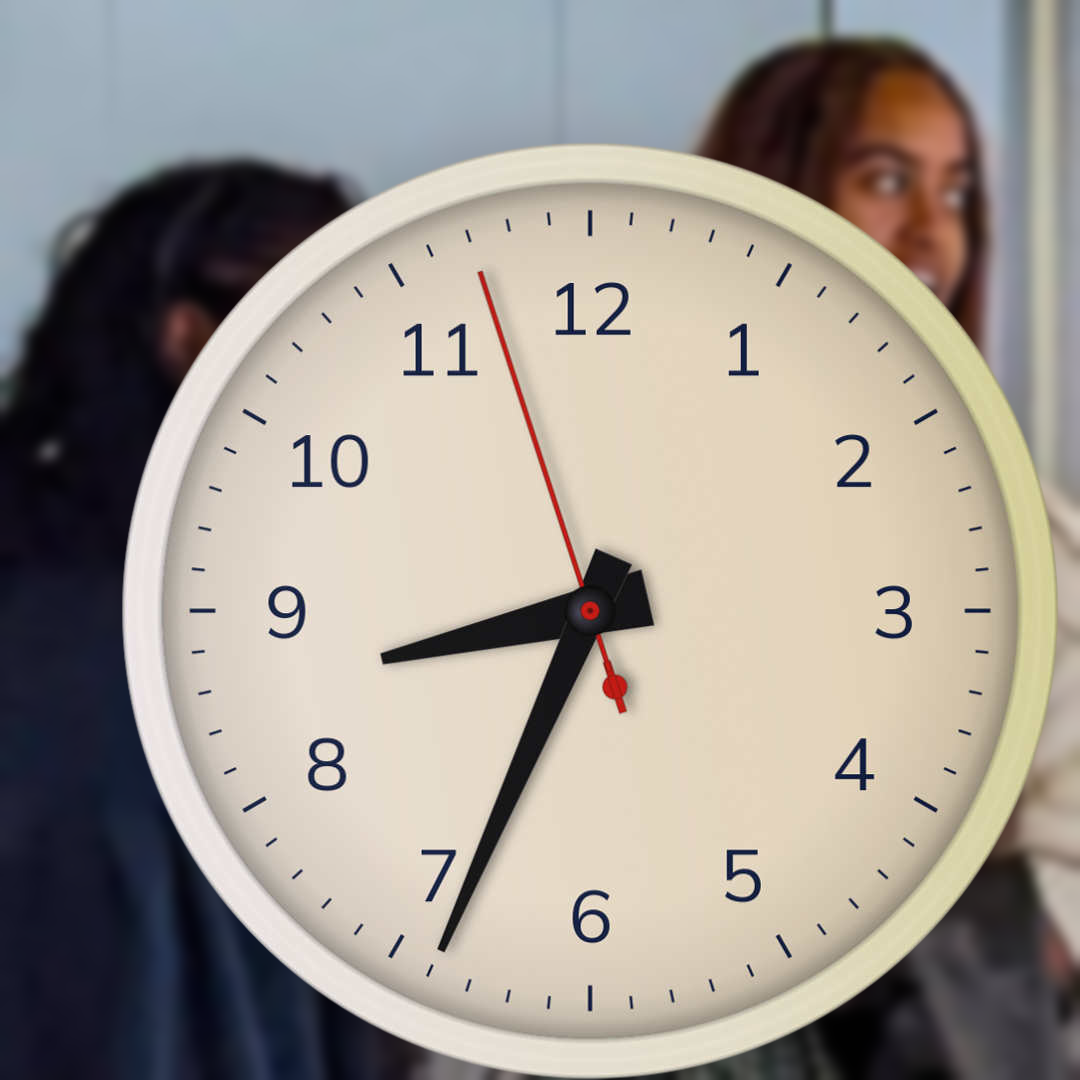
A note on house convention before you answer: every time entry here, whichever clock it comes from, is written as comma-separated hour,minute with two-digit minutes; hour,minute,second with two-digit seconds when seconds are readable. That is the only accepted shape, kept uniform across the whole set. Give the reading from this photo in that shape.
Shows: 8,33,57
